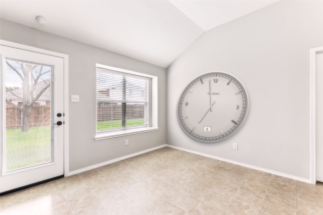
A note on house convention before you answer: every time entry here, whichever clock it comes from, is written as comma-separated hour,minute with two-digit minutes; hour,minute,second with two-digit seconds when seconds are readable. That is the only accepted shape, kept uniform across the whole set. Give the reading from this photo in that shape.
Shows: 6,58
